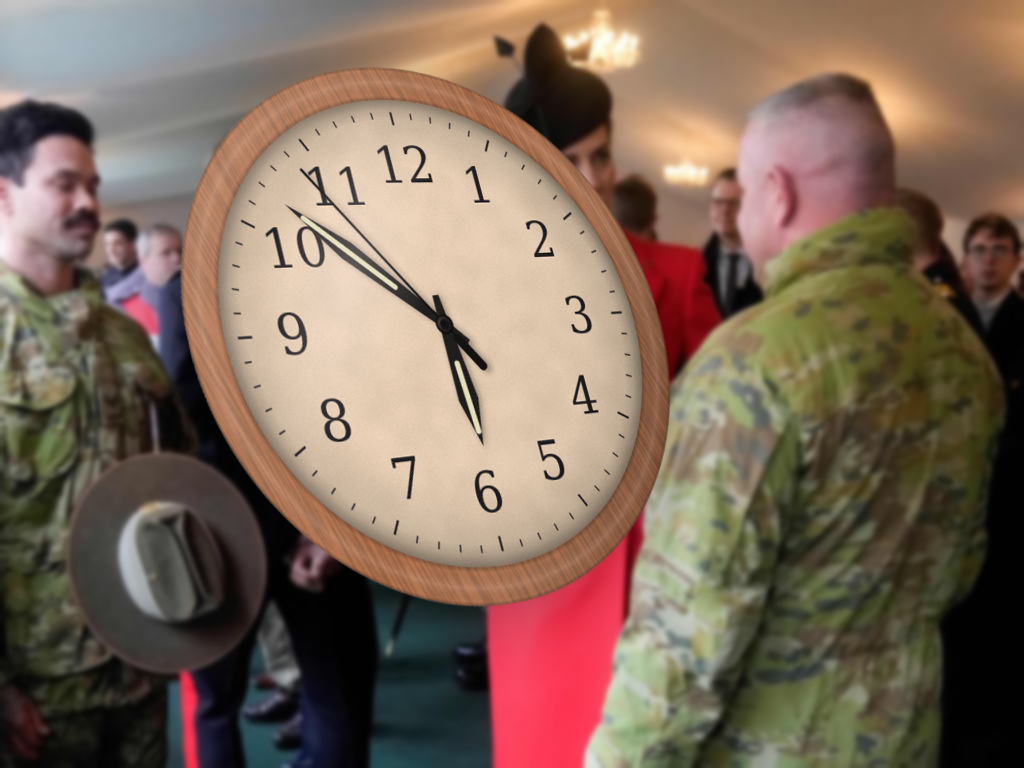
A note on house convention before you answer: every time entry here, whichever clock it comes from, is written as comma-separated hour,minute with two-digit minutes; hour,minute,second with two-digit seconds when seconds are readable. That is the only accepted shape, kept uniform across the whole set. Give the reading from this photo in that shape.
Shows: 5,51,54
